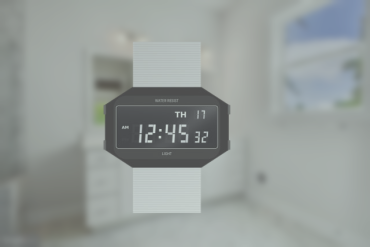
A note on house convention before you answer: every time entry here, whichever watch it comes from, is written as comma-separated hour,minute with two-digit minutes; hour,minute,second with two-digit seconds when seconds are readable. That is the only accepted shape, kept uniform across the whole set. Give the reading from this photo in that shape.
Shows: 12,45,32
